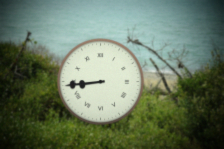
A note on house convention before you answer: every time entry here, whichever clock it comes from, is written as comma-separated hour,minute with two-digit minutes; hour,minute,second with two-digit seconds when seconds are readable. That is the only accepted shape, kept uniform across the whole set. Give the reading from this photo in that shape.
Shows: 8,44
